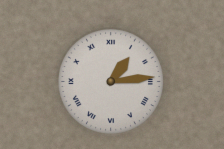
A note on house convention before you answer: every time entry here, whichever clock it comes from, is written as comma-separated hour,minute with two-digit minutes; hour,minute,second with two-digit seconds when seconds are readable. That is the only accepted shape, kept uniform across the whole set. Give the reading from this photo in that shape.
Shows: 1,14
